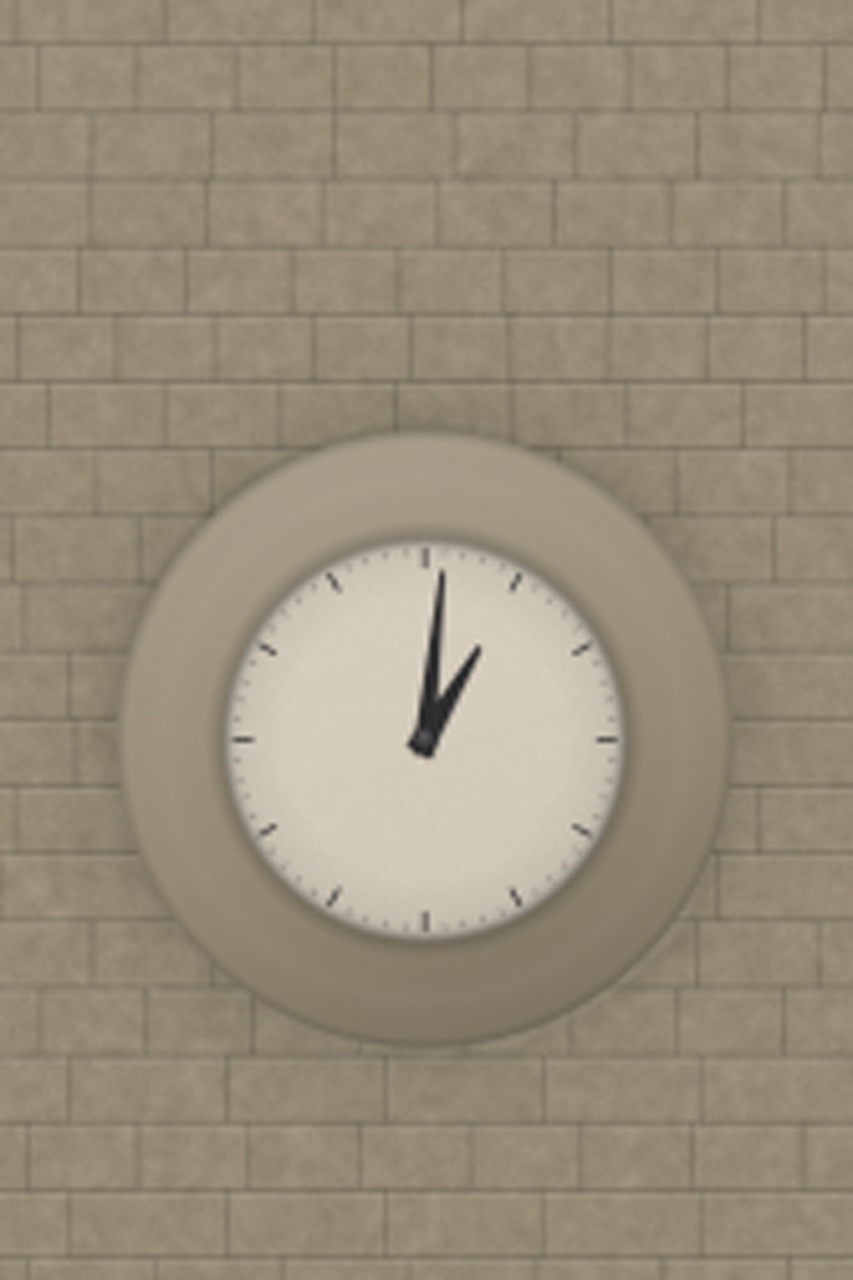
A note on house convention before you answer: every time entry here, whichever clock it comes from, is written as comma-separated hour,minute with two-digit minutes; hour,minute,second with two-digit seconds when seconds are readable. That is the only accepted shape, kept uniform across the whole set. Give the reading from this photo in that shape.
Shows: 1,01
